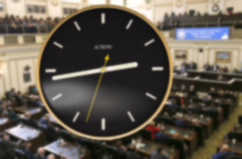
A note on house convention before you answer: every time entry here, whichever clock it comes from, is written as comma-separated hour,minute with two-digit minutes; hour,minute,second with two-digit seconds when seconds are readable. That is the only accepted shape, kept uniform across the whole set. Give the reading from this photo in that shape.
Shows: 2,43,33
